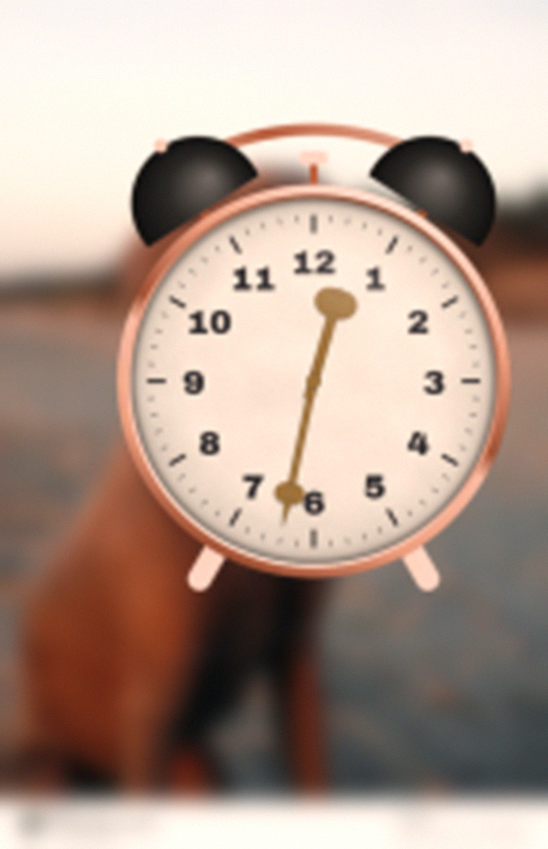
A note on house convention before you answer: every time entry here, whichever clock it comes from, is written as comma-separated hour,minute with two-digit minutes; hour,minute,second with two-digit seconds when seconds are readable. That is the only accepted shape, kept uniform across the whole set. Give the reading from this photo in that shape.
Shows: 12,32
